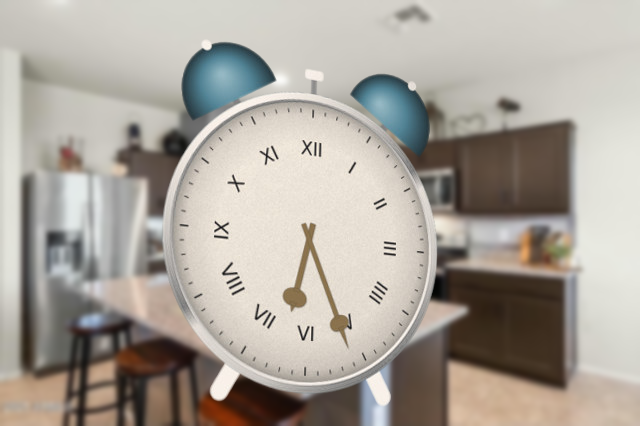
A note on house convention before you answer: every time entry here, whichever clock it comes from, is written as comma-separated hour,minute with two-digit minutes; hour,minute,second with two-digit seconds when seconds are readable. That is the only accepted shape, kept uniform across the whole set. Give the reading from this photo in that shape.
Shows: 6,26
